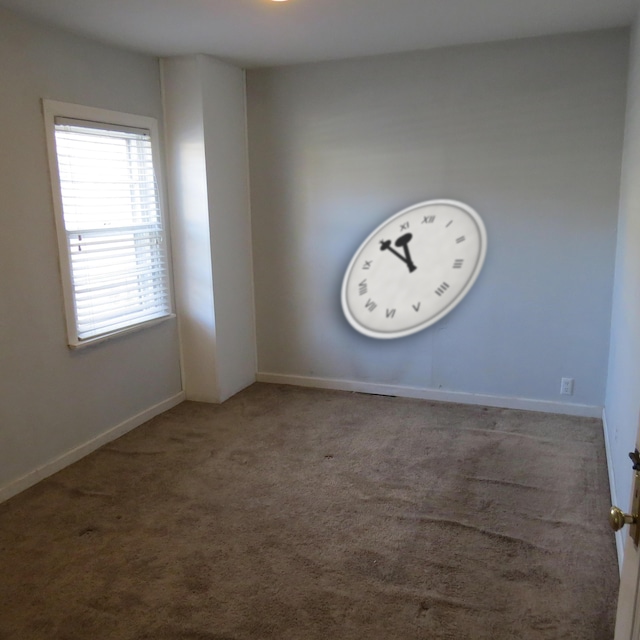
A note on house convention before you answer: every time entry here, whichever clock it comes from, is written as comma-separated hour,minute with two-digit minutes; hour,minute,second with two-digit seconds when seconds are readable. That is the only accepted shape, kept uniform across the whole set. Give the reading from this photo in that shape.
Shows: 10,50
